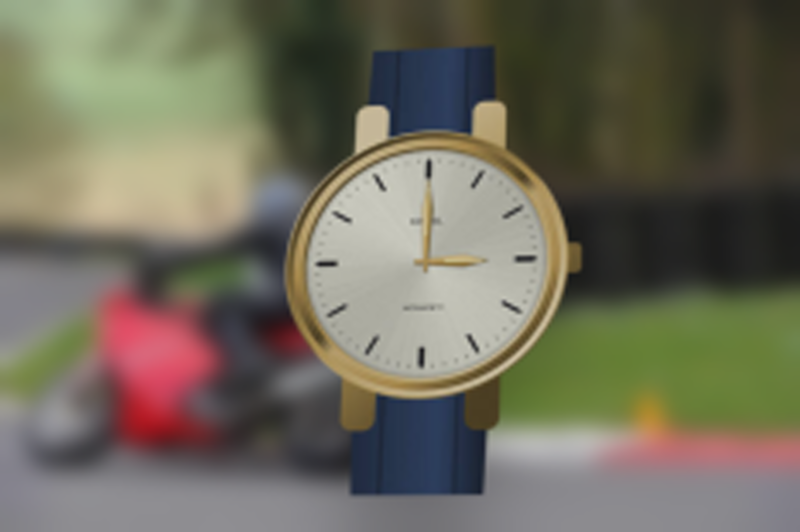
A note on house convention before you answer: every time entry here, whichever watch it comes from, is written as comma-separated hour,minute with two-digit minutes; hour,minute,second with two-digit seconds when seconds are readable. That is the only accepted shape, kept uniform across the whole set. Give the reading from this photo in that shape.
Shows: 3,00
